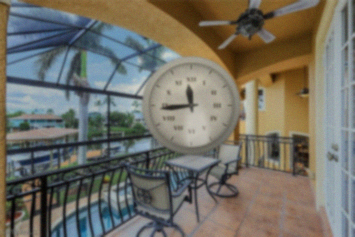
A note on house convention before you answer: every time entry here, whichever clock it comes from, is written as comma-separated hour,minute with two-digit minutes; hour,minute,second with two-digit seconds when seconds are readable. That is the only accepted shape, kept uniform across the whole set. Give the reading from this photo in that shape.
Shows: 11,44
